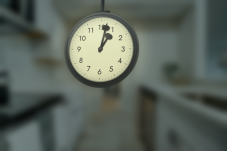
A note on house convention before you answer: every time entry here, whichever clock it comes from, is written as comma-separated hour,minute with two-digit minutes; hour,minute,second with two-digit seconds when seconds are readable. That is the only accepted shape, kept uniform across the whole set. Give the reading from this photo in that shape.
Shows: 1,02
